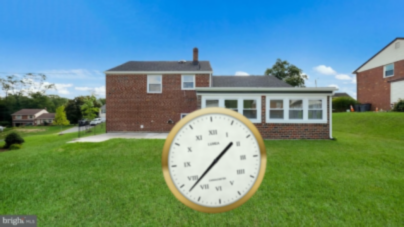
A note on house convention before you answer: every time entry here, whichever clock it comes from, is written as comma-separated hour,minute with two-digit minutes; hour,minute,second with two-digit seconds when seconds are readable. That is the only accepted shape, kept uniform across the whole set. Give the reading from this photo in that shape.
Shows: 1,38
